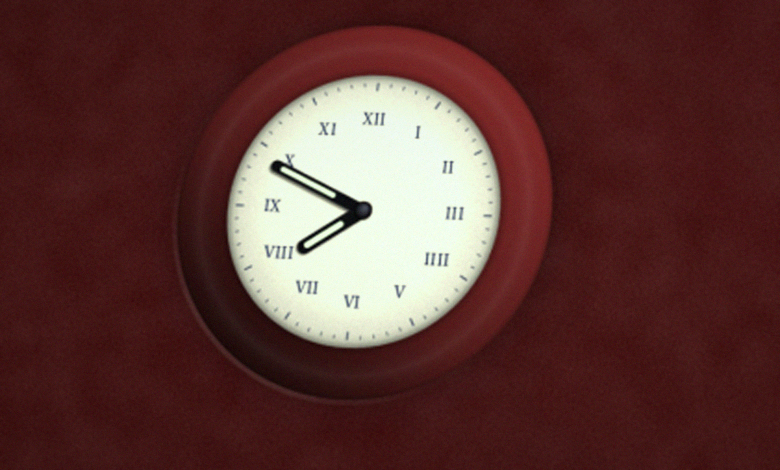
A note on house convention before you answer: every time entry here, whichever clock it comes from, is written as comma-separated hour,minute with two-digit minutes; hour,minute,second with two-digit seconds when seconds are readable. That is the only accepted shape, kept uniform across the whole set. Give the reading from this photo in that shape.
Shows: 7,49
